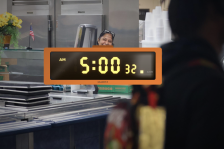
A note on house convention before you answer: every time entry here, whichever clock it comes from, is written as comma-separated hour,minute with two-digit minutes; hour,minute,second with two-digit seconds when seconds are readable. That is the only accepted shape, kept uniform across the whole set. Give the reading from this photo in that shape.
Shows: 5,00,32
